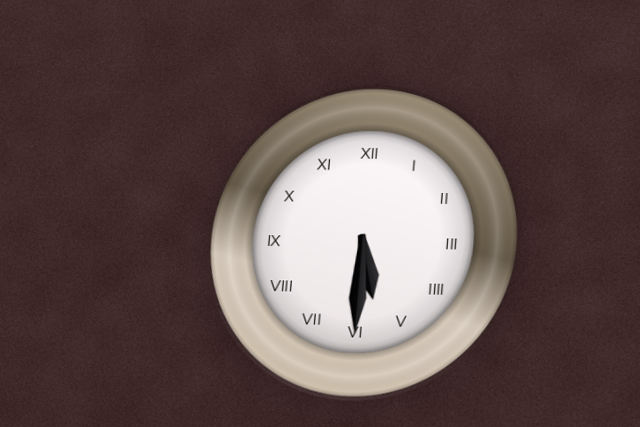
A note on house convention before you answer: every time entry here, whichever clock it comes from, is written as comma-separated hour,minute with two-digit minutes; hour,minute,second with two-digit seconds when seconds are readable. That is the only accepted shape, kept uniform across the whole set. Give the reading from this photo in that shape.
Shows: 5,30
